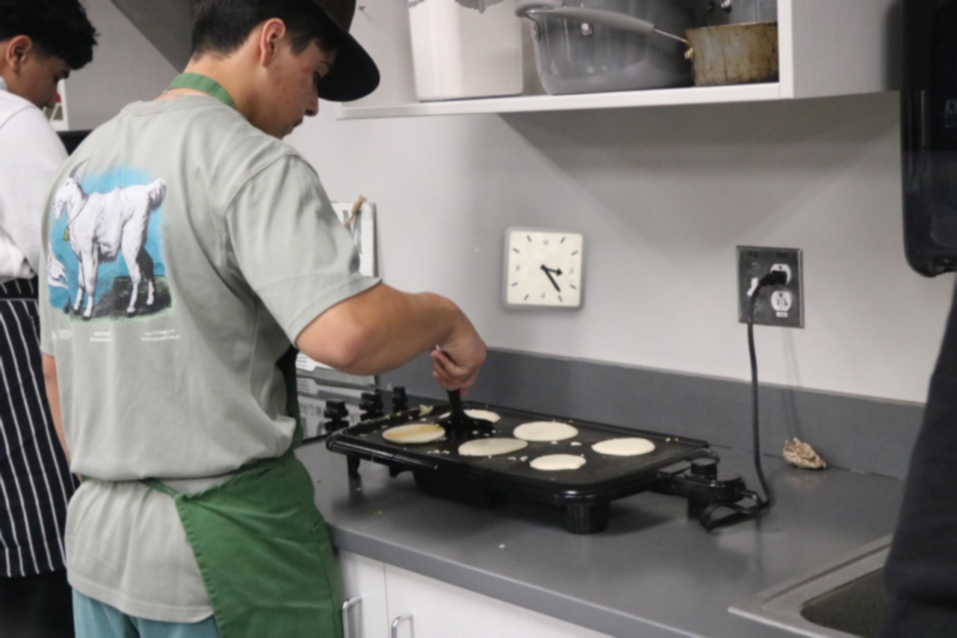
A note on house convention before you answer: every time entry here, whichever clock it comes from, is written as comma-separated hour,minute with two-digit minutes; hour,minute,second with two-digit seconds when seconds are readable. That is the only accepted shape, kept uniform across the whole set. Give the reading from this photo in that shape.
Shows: 3,24
